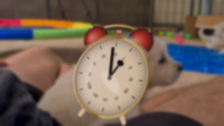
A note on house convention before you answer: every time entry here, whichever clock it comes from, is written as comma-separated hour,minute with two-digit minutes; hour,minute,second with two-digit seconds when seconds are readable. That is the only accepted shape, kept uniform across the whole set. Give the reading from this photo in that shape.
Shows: 12,59
